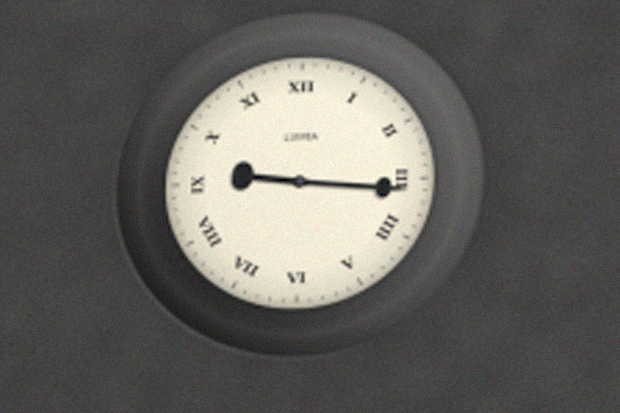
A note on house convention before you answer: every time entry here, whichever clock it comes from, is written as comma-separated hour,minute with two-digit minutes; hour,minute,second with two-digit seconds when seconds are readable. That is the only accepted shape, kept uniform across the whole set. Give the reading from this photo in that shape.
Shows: 9,16
